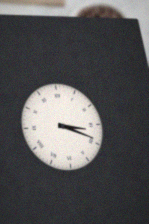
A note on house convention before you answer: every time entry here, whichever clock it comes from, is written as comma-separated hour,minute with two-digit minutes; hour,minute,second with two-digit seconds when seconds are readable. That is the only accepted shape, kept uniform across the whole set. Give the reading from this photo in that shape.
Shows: 3,19
